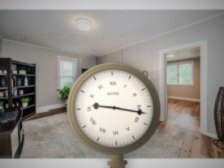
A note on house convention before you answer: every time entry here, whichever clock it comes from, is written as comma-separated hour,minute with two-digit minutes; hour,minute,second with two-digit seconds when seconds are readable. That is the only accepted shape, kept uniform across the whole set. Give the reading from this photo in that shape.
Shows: 9,17
